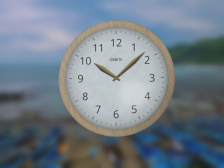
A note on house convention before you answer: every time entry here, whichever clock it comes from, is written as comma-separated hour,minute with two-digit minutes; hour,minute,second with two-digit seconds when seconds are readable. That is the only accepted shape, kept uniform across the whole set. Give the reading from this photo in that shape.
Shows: 10,08
